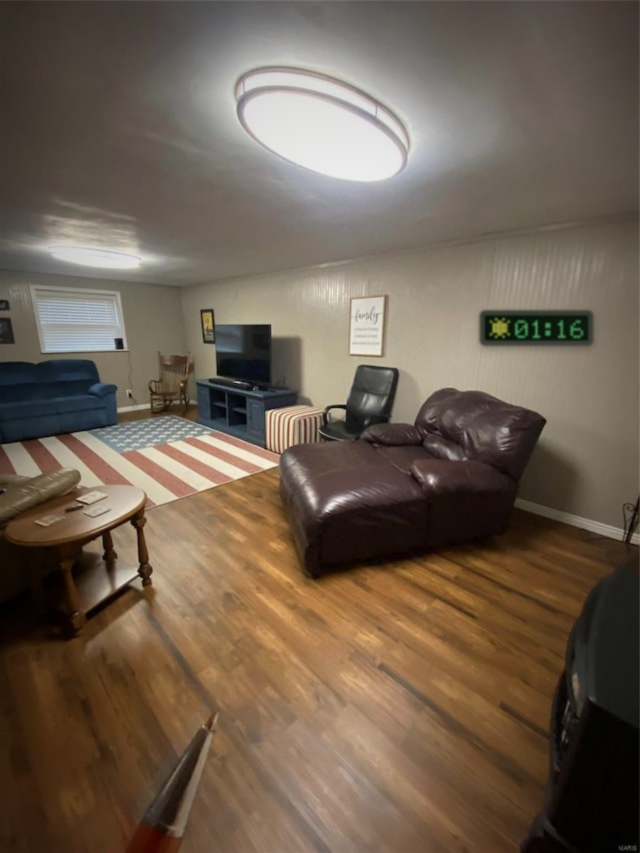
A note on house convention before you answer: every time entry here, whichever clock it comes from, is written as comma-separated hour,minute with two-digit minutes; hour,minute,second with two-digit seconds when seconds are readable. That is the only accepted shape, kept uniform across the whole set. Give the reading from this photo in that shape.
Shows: 1,16
